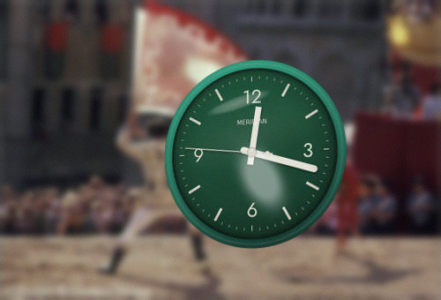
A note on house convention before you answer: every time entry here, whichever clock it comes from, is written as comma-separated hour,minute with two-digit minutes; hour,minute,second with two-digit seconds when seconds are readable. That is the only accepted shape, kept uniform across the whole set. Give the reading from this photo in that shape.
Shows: 12,17,46
